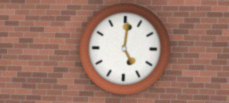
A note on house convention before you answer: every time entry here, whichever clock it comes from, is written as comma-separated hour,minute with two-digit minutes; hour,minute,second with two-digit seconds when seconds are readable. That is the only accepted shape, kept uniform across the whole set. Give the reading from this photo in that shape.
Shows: 5,01
